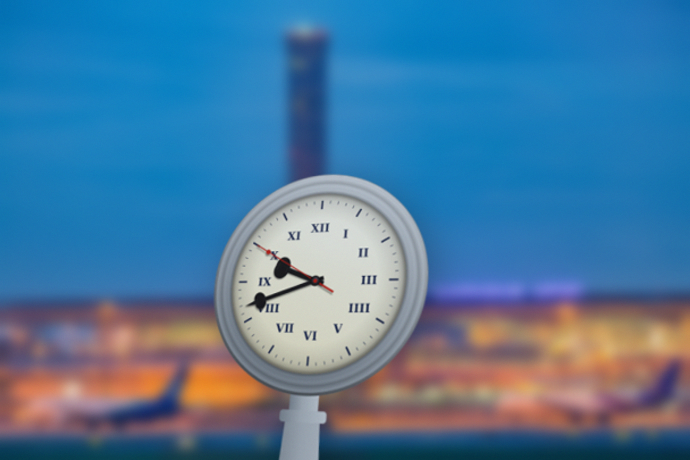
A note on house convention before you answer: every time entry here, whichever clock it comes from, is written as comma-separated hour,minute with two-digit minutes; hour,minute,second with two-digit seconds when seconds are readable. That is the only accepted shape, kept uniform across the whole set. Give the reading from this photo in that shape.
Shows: 9,41,50
